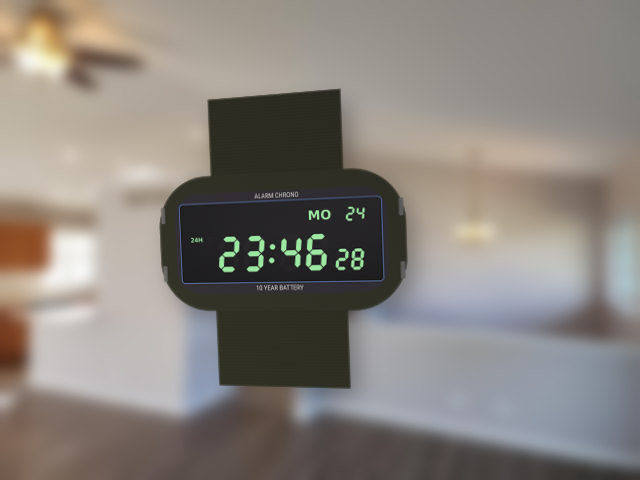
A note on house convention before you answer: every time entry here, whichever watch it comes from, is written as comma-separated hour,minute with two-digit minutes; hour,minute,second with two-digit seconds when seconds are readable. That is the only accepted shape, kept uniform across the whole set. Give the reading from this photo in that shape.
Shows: 23,46,28
